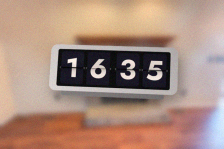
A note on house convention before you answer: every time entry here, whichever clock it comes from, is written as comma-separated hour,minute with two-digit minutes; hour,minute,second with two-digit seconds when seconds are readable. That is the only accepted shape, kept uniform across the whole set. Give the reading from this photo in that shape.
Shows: 16,35
